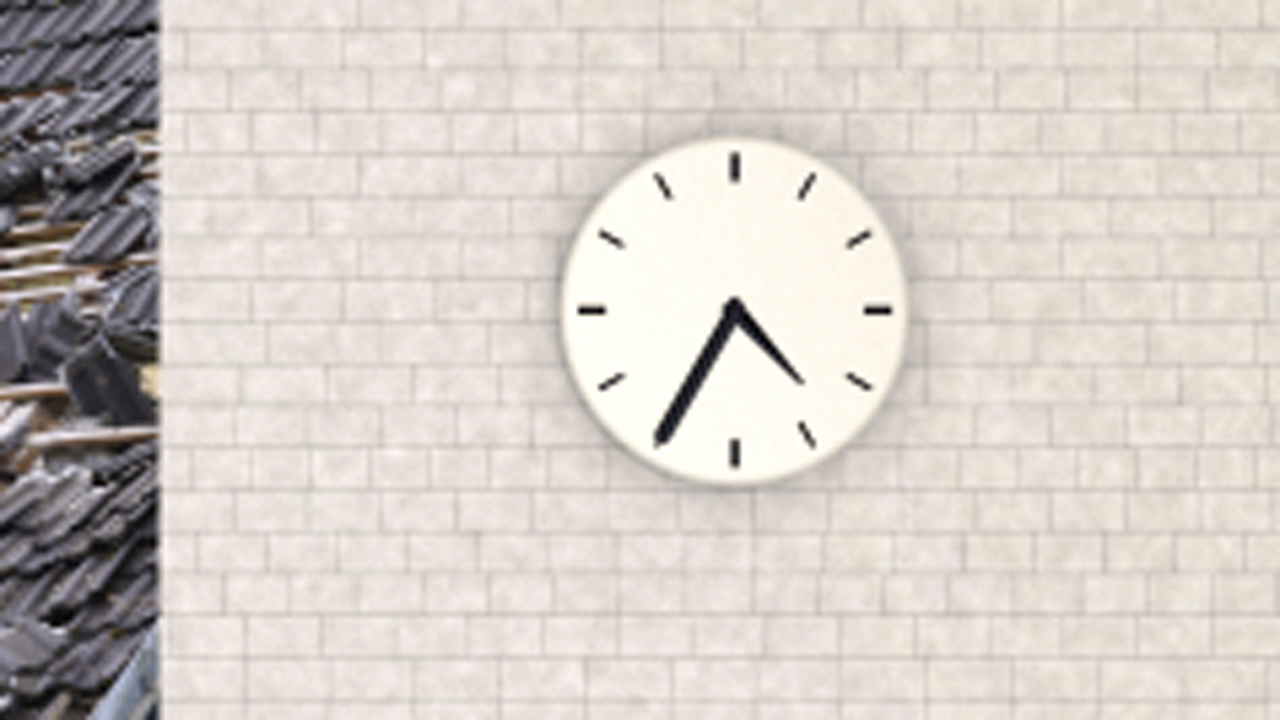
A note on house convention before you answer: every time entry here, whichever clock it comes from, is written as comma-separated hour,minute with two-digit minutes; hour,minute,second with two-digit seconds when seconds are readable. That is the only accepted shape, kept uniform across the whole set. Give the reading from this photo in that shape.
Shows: 4,35
